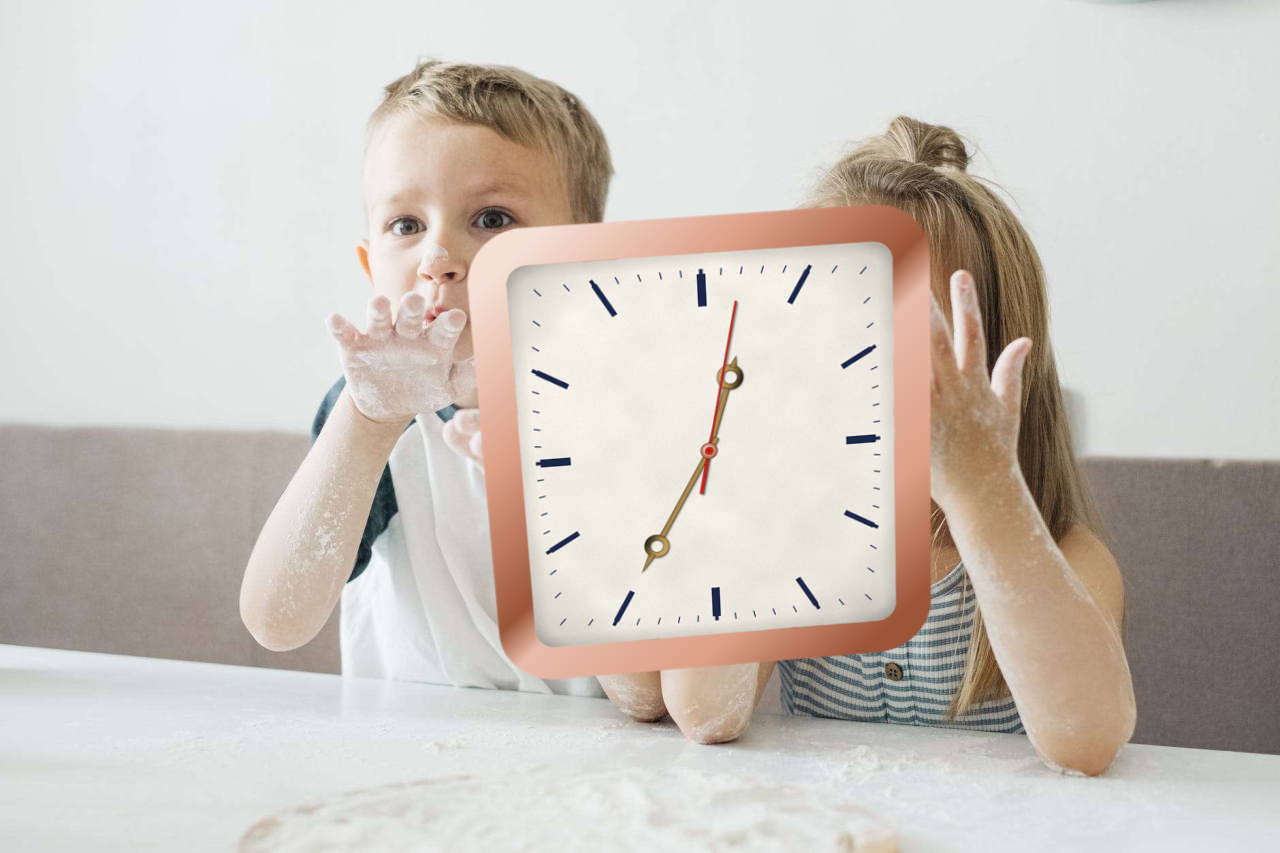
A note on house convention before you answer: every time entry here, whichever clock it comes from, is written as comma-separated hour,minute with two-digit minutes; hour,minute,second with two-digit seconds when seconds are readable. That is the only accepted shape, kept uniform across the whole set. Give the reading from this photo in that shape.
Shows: 12,35,02
